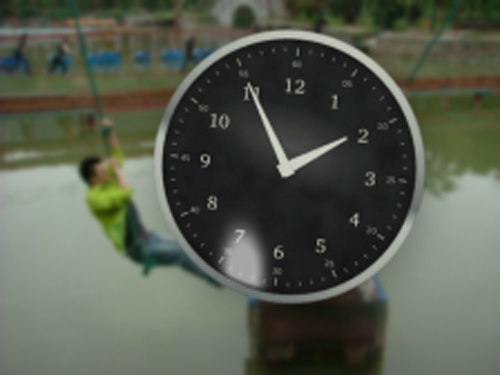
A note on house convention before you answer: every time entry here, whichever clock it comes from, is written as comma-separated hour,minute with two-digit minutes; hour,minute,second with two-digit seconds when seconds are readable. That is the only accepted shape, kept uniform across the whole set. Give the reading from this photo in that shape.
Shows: 1,55
